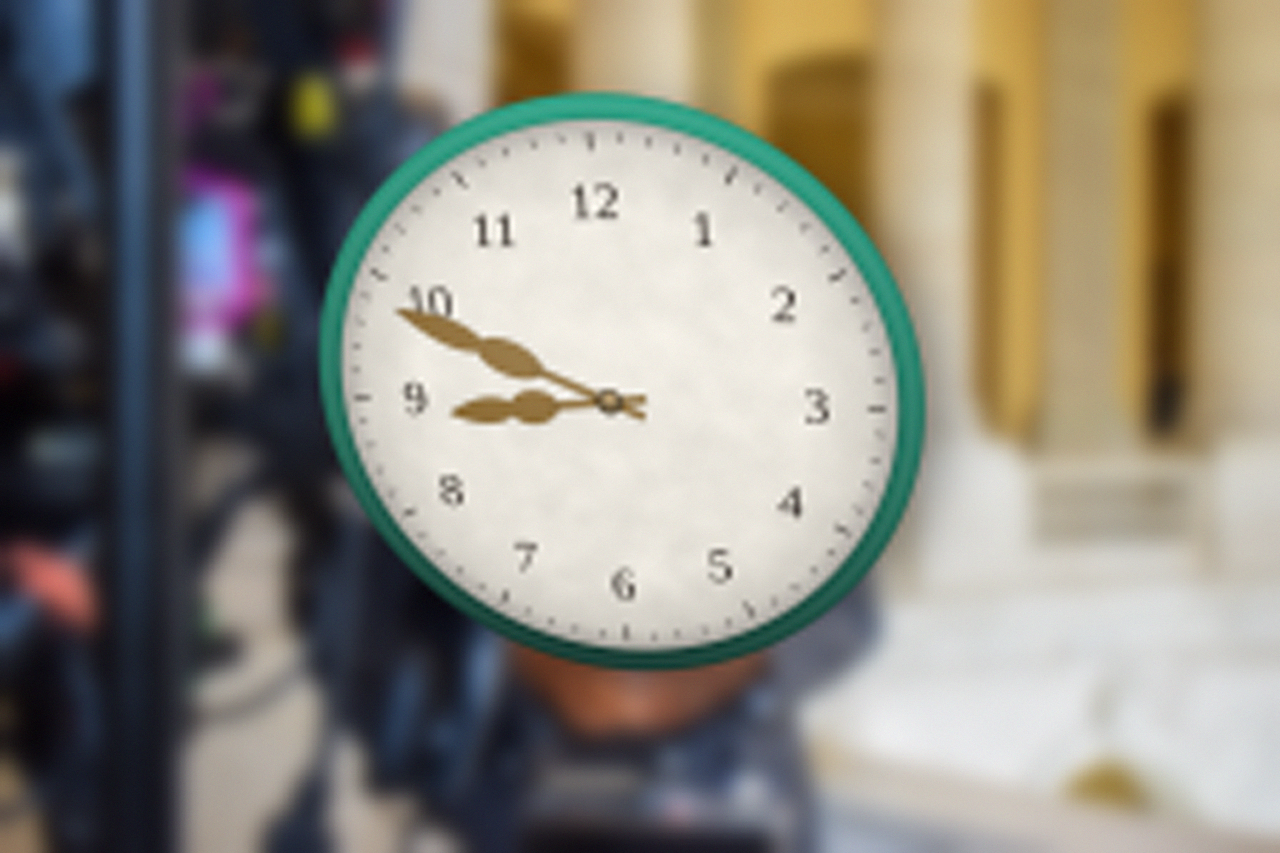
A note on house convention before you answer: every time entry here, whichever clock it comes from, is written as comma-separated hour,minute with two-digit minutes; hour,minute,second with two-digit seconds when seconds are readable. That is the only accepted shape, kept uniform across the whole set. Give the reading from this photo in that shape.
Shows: 8,49
